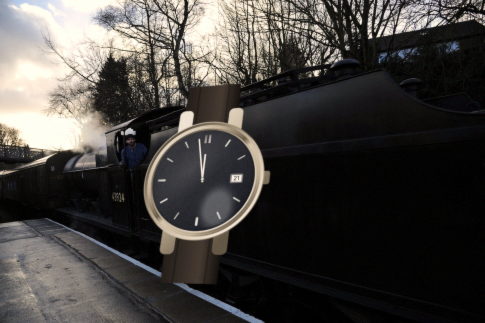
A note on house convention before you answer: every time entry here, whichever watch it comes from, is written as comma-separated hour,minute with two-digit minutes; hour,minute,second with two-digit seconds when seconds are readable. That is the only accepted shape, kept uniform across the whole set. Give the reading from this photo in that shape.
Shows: 11,58
